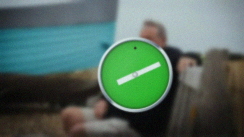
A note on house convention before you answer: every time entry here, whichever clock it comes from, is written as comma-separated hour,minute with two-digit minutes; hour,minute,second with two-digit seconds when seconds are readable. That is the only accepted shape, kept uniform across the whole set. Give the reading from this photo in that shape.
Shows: 8,11
